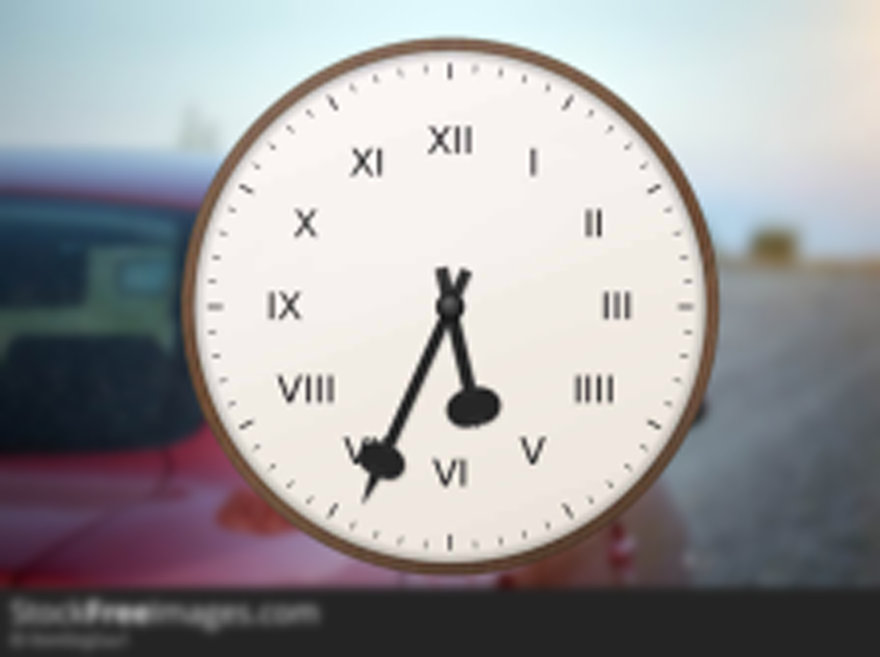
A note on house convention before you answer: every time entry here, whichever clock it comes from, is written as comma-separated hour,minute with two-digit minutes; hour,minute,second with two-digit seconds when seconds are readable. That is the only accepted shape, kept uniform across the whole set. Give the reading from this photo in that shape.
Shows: 5,34
